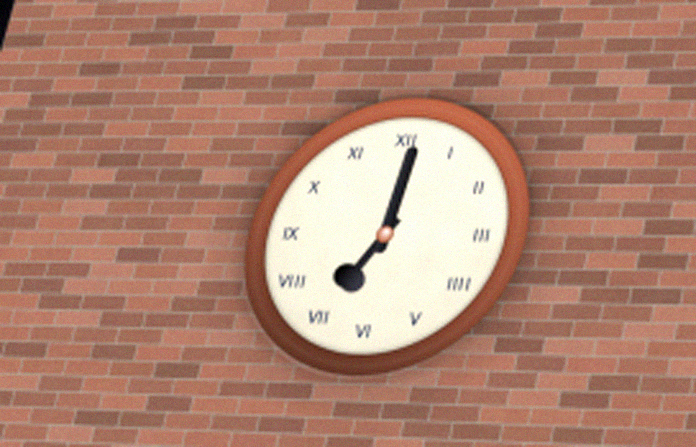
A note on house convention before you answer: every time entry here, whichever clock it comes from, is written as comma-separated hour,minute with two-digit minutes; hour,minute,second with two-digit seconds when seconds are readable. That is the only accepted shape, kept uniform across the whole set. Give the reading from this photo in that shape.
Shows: 7,01
